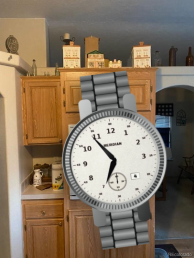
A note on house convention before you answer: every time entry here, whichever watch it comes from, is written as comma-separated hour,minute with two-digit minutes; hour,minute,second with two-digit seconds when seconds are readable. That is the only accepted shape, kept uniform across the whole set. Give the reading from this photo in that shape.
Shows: 6,54
